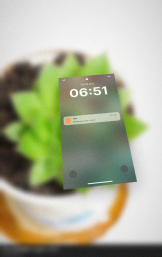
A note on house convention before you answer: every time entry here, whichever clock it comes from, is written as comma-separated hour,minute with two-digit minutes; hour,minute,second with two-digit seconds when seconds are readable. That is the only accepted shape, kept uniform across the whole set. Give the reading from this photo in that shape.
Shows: 6,51
